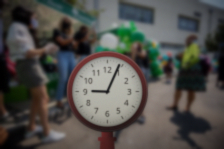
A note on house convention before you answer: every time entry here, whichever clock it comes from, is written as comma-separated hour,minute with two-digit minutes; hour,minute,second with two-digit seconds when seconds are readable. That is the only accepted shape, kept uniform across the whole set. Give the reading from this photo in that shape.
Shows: 9,04
